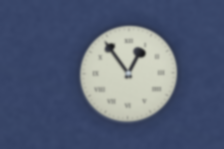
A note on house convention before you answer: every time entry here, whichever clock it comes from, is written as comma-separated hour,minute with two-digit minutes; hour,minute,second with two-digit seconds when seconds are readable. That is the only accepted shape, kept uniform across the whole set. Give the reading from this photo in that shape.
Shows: 12,54
